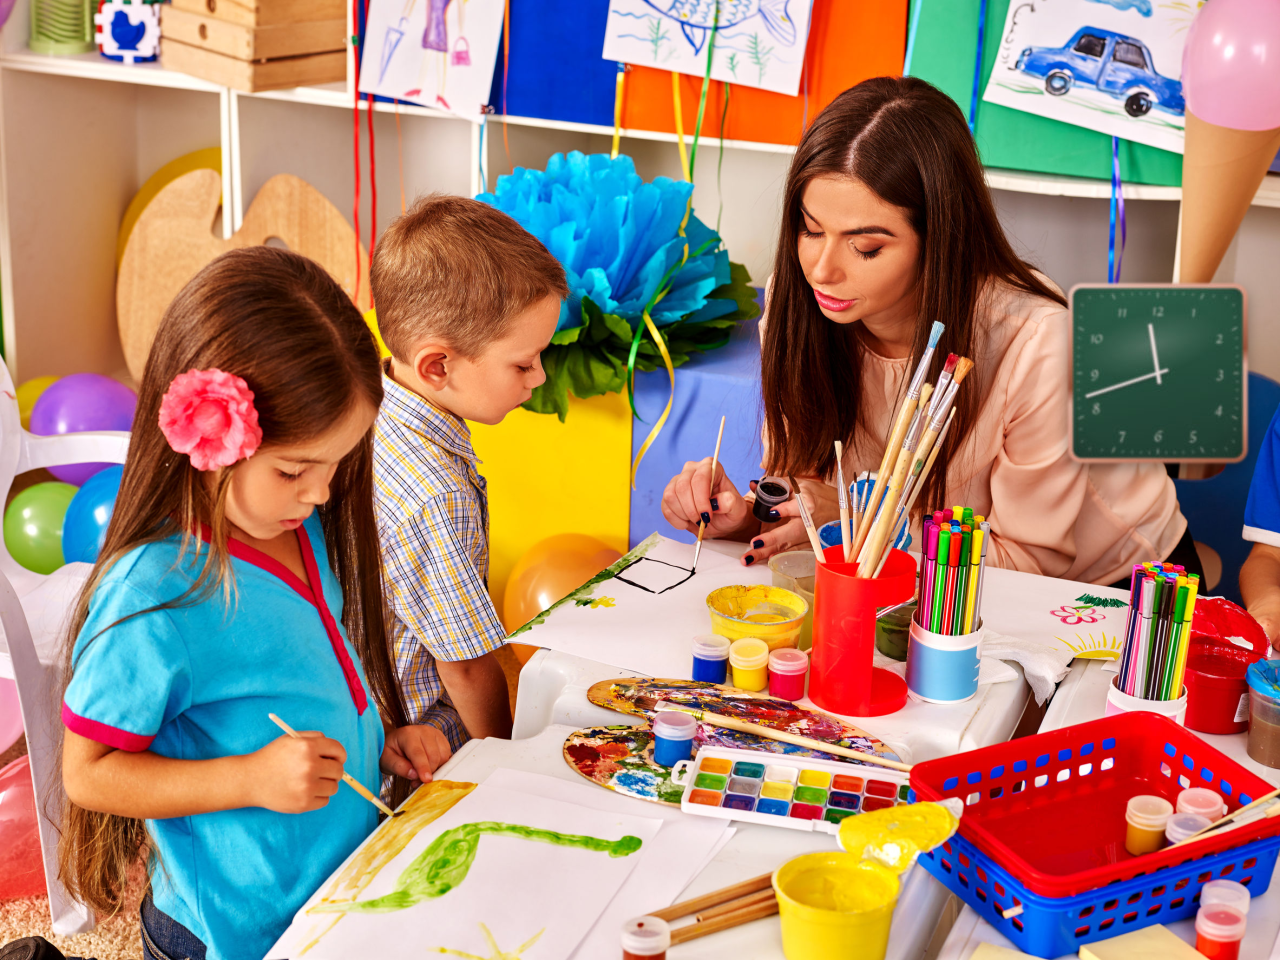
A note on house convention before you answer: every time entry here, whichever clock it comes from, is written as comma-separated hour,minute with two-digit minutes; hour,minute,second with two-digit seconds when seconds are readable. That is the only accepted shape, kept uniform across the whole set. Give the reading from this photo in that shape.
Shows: 11,42
